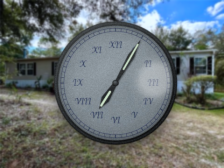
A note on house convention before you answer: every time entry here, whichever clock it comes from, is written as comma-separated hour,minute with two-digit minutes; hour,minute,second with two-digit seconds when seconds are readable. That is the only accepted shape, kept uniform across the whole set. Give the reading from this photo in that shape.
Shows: 7,05
